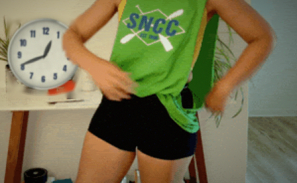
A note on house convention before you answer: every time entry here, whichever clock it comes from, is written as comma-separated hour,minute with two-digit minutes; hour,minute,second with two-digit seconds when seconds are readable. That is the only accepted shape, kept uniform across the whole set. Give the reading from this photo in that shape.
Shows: 12,41
